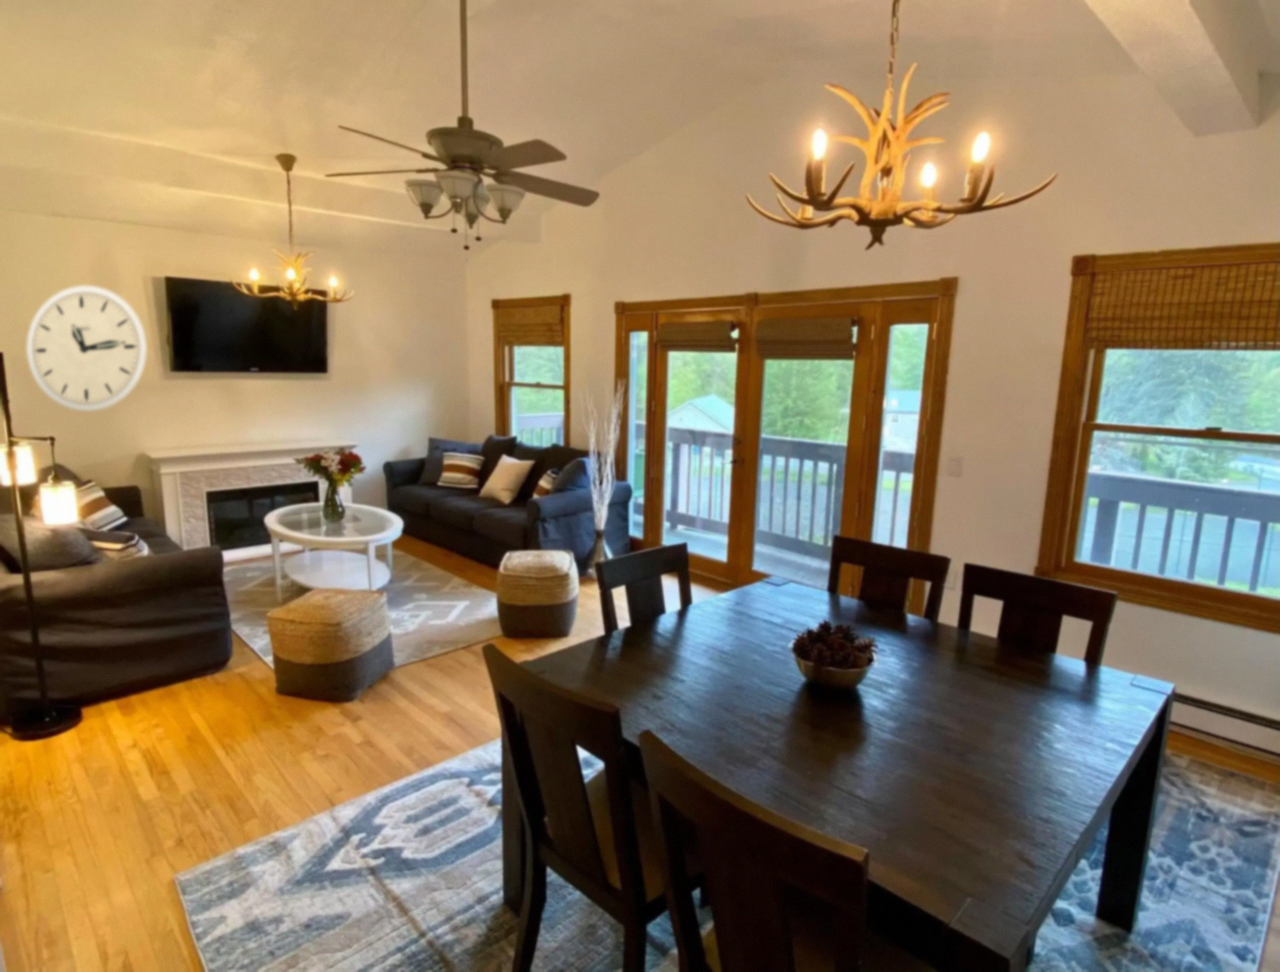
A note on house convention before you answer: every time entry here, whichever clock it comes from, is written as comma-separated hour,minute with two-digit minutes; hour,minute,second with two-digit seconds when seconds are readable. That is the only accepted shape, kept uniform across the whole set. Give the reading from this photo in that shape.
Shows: 11,14
